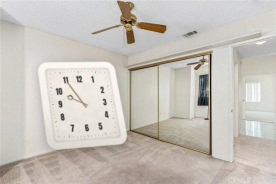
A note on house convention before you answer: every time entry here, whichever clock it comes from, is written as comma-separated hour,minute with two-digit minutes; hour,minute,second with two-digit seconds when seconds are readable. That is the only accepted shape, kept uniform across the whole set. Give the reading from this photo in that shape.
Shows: 9,55
